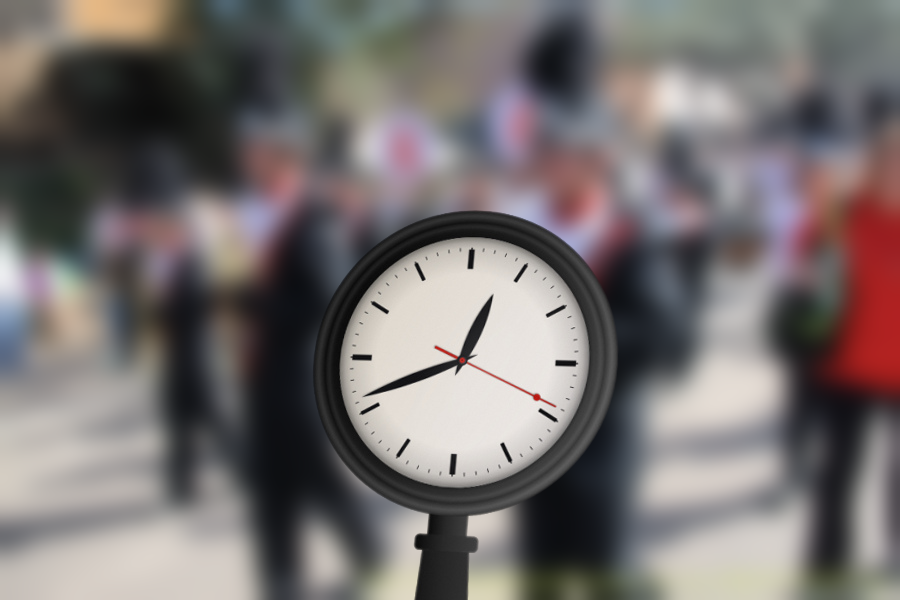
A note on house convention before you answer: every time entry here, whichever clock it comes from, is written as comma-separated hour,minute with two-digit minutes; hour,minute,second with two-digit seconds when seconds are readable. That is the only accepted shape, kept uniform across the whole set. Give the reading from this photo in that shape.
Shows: 12,41,19
